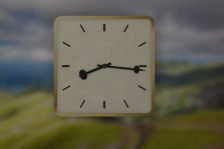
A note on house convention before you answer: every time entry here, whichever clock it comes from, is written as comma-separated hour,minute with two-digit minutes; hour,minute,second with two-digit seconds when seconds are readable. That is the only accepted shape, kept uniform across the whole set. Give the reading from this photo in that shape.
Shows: 8,16
